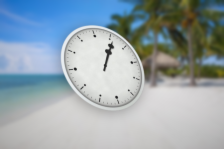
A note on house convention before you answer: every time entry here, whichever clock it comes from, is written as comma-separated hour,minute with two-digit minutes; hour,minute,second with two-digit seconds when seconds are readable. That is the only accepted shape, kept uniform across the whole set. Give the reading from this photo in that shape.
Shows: 1,06
